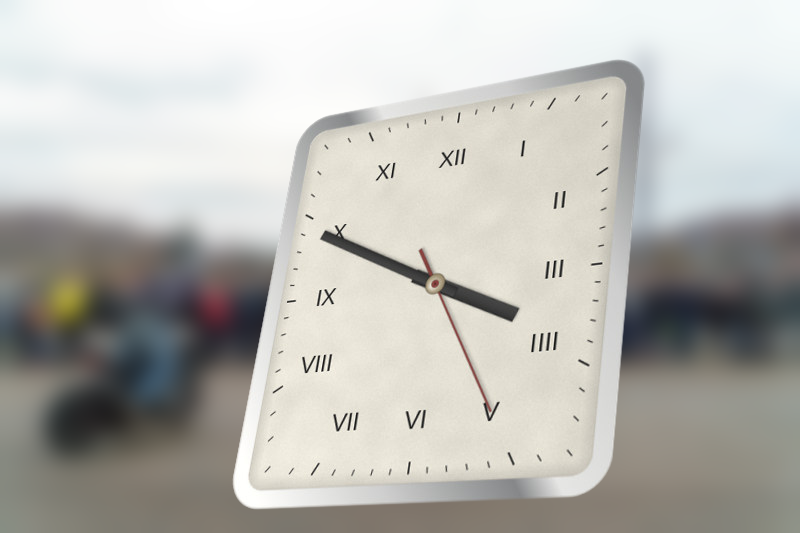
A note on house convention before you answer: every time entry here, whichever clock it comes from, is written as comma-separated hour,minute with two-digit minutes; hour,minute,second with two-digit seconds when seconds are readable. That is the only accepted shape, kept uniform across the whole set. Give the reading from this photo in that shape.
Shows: 3,49,25
